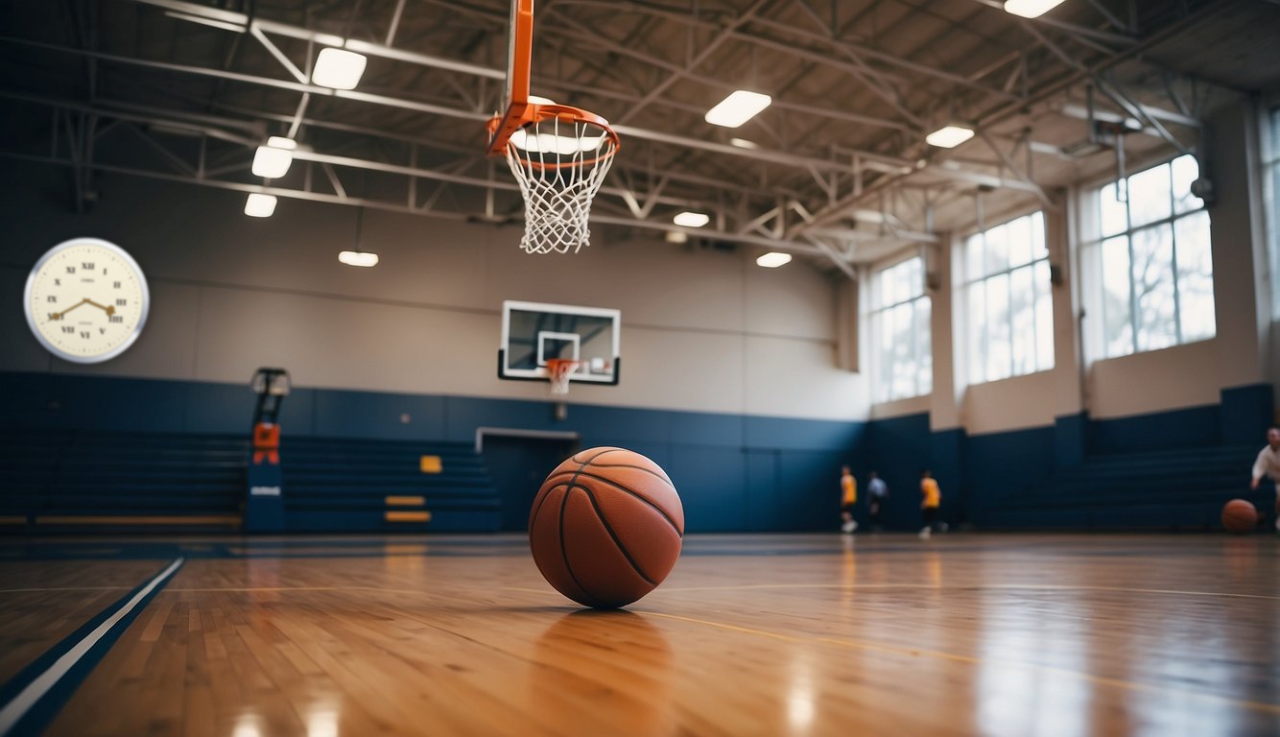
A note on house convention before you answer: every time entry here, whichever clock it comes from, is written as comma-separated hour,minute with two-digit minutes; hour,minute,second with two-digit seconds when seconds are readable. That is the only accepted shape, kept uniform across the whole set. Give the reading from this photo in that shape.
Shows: 3,40
